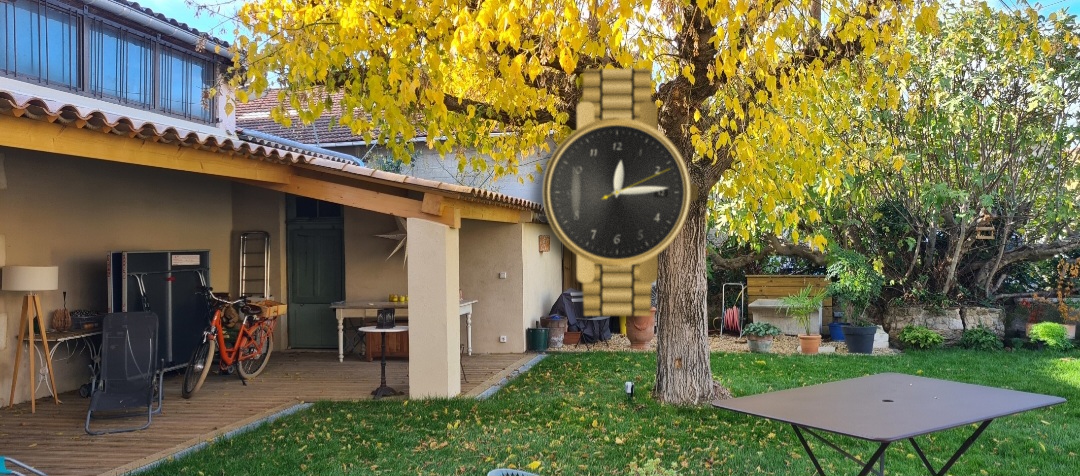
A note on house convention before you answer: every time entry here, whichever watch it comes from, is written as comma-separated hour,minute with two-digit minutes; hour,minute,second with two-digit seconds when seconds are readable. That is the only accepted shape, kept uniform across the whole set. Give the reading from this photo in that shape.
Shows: 12,14,11
